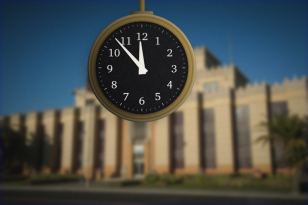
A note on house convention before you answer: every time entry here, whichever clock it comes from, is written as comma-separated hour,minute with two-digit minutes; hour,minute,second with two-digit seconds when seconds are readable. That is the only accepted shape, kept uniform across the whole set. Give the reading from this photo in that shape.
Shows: 11,53
